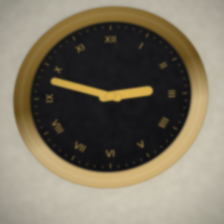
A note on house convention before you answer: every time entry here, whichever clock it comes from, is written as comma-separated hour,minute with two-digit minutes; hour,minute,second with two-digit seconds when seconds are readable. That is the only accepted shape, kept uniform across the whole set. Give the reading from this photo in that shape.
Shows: 2,48
